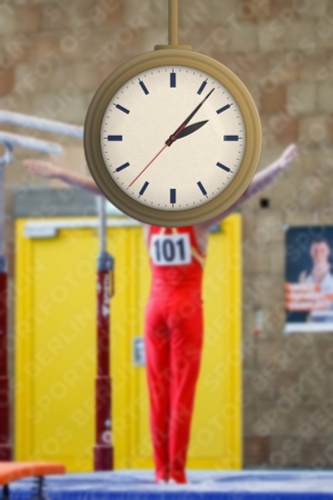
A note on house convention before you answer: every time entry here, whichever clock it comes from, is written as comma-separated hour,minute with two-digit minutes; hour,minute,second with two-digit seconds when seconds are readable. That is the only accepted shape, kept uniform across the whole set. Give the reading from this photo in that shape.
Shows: 2,06,37
